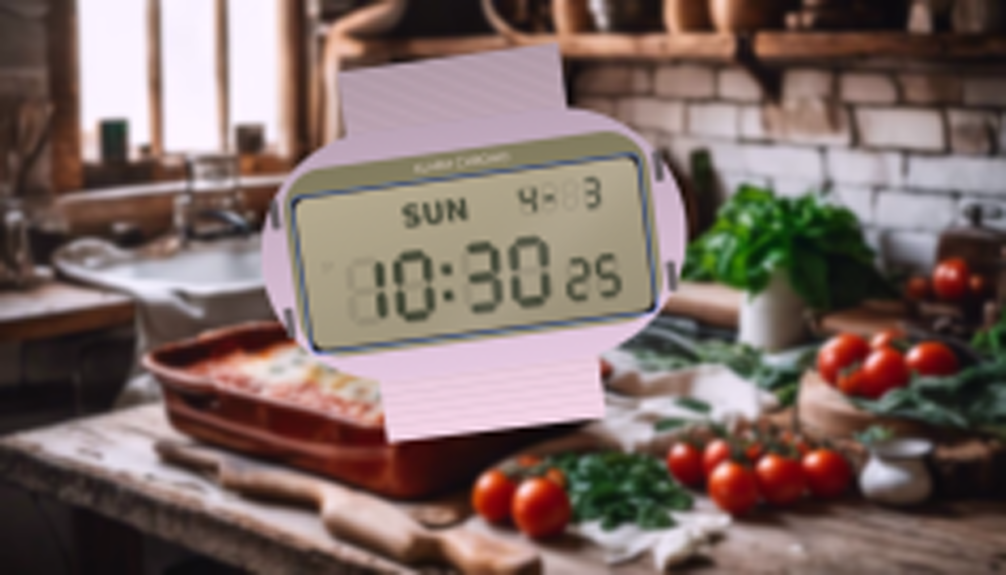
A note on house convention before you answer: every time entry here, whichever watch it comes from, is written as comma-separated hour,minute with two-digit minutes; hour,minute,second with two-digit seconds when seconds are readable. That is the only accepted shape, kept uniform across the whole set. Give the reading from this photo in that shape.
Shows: 10,30,25
